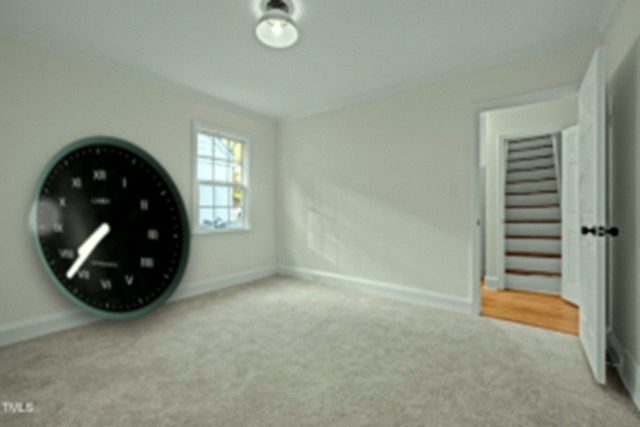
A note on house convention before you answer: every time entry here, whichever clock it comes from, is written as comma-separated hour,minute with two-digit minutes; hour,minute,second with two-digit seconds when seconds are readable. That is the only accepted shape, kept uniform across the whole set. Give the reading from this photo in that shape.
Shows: 7,37
